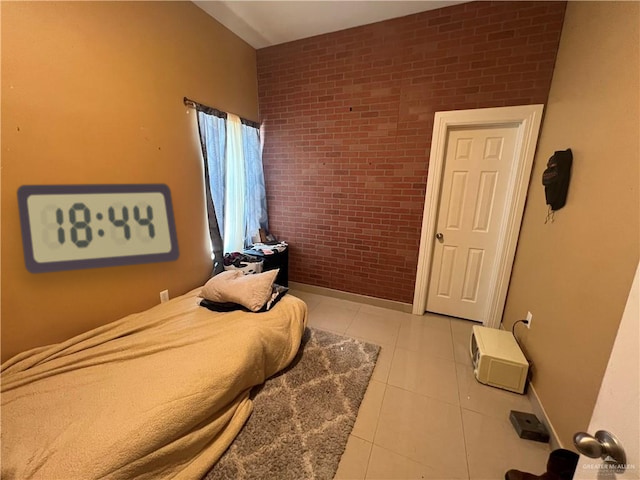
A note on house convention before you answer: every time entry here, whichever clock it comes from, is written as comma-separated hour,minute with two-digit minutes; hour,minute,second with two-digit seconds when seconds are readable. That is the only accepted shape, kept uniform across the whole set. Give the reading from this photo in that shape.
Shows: 18,44
